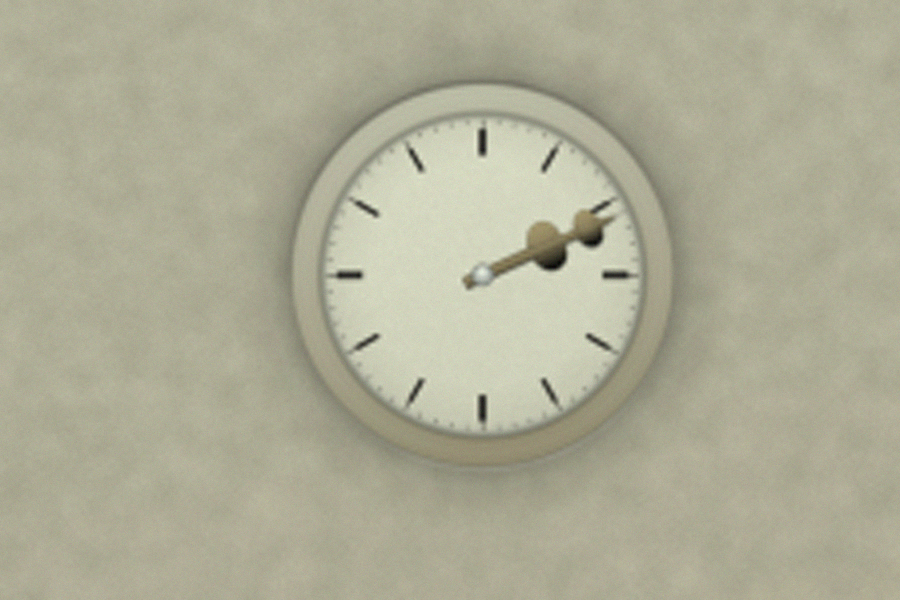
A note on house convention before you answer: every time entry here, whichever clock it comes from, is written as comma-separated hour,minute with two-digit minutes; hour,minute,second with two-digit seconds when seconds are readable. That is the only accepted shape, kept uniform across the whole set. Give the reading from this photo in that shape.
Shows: 2,11
